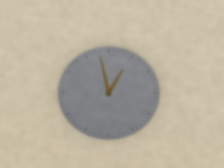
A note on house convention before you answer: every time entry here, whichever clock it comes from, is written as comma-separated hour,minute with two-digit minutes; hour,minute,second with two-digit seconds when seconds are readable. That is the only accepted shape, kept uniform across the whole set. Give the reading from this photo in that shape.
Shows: 12,58
